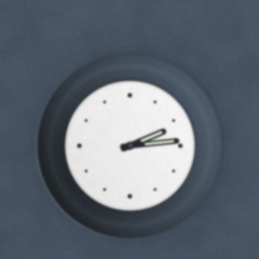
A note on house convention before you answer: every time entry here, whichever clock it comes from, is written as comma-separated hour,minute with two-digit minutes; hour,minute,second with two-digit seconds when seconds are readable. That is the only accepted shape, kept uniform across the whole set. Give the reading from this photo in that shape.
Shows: 2,14
